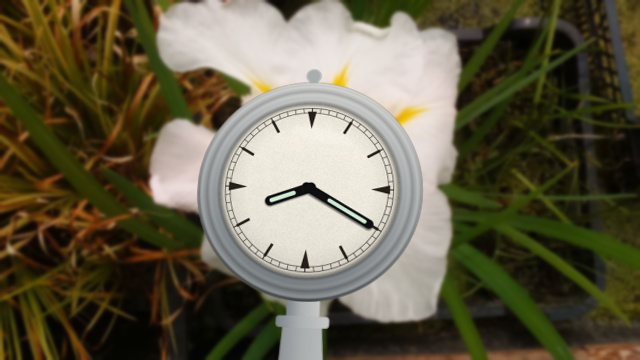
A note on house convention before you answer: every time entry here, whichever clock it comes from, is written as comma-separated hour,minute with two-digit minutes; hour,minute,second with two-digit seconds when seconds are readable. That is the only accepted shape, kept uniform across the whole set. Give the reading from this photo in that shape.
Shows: 8,20
